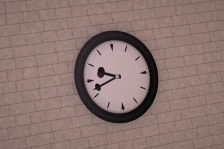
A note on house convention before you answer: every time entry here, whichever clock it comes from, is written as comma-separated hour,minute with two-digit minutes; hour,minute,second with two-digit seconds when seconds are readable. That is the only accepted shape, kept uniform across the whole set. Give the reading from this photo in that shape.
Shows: 9,42
